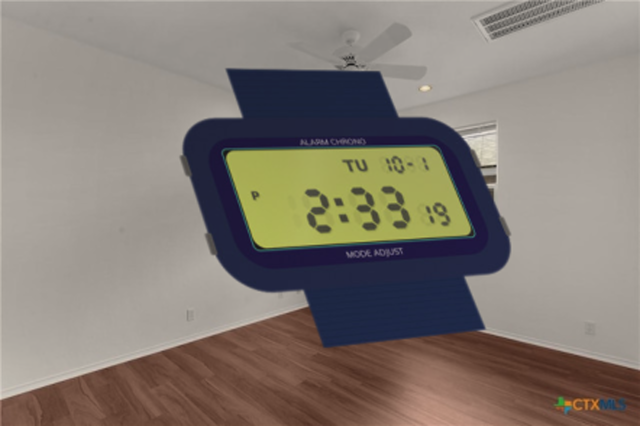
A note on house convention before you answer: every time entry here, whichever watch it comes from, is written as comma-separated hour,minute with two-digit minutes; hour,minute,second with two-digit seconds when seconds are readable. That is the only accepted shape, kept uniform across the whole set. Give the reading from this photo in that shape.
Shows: 2,33,19
